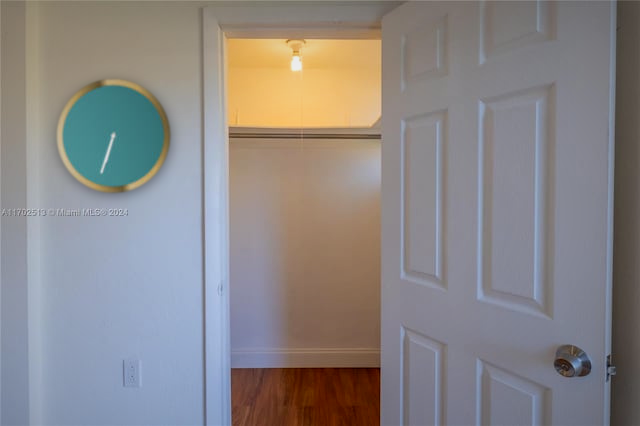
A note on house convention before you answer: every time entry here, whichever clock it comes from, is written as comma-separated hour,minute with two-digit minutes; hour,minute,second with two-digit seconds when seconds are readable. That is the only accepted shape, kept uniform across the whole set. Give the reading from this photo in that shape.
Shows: 6,33
